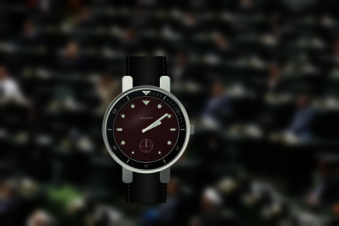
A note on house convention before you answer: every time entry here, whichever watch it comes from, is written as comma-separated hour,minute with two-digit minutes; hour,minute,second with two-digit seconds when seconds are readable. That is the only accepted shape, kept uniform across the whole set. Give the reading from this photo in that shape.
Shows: 2,09
